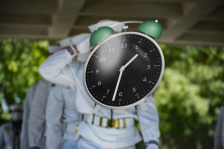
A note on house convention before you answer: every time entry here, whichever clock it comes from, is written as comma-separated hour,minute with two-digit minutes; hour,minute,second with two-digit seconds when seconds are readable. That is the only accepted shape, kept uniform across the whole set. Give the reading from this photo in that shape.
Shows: 1,32
